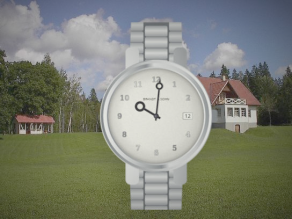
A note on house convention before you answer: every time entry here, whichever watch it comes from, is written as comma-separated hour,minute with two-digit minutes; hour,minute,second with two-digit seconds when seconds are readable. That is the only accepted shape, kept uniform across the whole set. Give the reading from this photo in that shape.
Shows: 10,01
